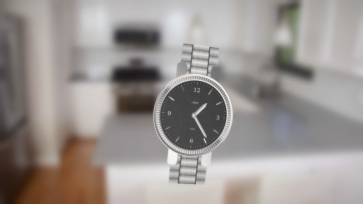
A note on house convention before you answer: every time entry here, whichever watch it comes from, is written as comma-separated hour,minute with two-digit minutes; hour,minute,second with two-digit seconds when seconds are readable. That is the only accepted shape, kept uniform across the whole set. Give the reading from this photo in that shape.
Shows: 1,24
